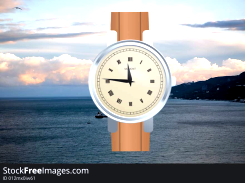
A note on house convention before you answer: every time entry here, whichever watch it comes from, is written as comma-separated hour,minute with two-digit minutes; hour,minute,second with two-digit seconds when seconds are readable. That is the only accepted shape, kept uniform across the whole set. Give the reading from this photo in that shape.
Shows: 11,46
